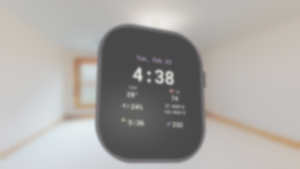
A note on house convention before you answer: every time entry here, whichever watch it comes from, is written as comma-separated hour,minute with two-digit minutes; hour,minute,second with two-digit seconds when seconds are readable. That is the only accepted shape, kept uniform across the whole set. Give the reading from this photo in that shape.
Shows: 4,38
